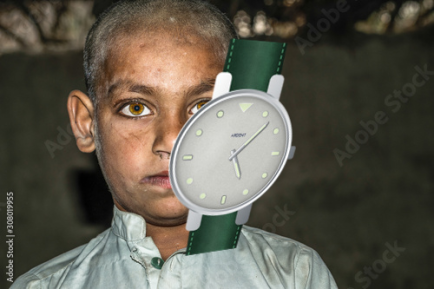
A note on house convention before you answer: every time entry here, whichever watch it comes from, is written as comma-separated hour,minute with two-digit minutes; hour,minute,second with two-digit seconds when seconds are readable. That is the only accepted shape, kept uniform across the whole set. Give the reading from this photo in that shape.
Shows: 5,07
